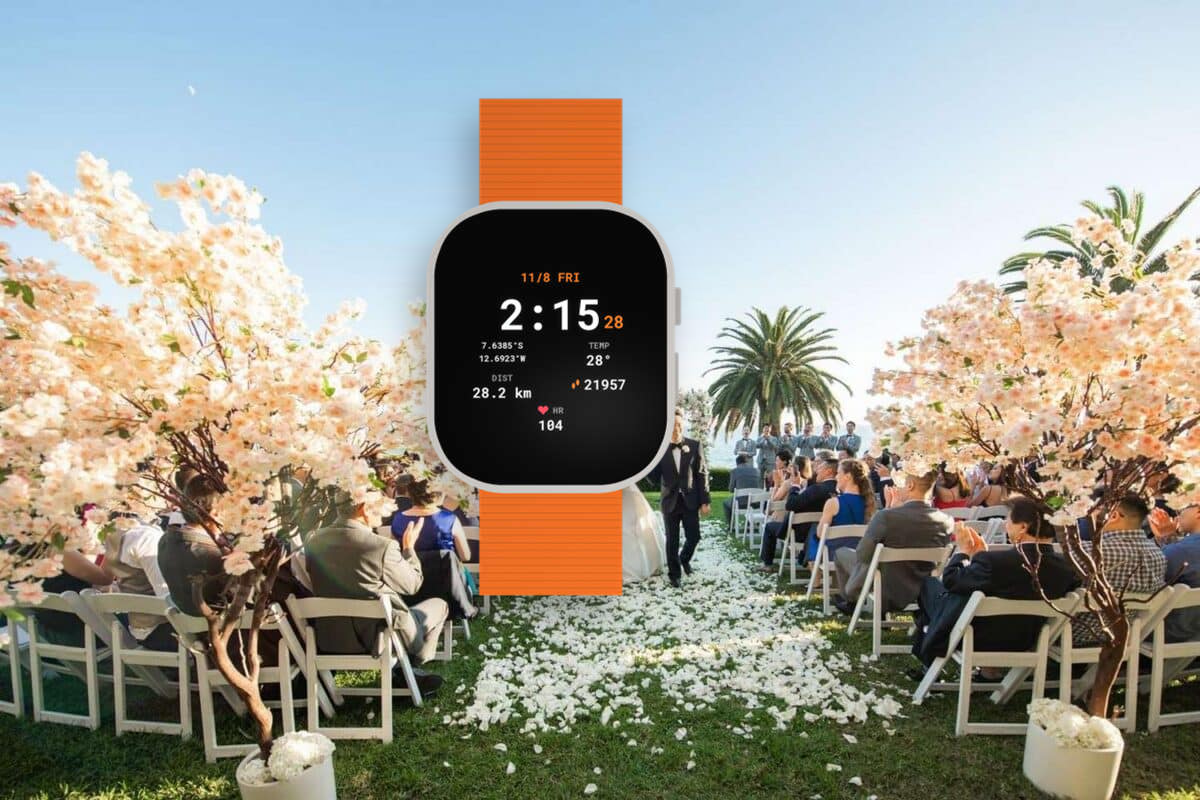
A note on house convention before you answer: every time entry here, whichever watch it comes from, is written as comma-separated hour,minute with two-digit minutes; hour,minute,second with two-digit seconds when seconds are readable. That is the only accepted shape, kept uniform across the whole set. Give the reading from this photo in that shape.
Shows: 2,15,28
